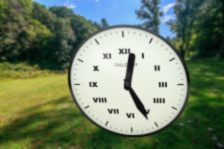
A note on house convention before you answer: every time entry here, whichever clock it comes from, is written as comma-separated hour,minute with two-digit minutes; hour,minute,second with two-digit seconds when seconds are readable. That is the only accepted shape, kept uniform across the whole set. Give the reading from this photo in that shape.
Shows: 12,26
